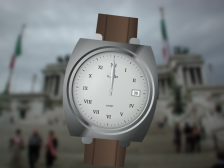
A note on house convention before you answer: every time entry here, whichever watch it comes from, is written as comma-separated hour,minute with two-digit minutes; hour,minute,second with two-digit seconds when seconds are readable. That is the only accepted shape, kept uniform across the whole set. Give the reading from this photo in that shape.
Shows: 12,00
